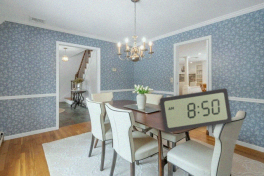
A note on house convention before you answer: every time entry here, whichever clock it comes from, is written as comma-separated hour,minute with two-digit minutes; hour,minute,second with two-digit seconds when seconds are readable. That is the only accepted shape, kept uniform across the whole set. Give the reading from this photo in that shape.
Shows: 8,50
